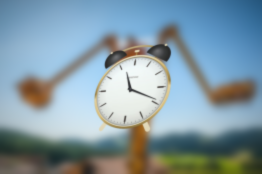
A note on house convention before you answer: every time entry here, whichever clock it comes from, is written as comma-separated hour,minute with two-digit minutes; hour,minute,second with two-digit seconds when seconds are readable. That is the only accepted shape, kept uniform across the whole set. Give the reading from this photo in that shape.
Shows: 11,19
